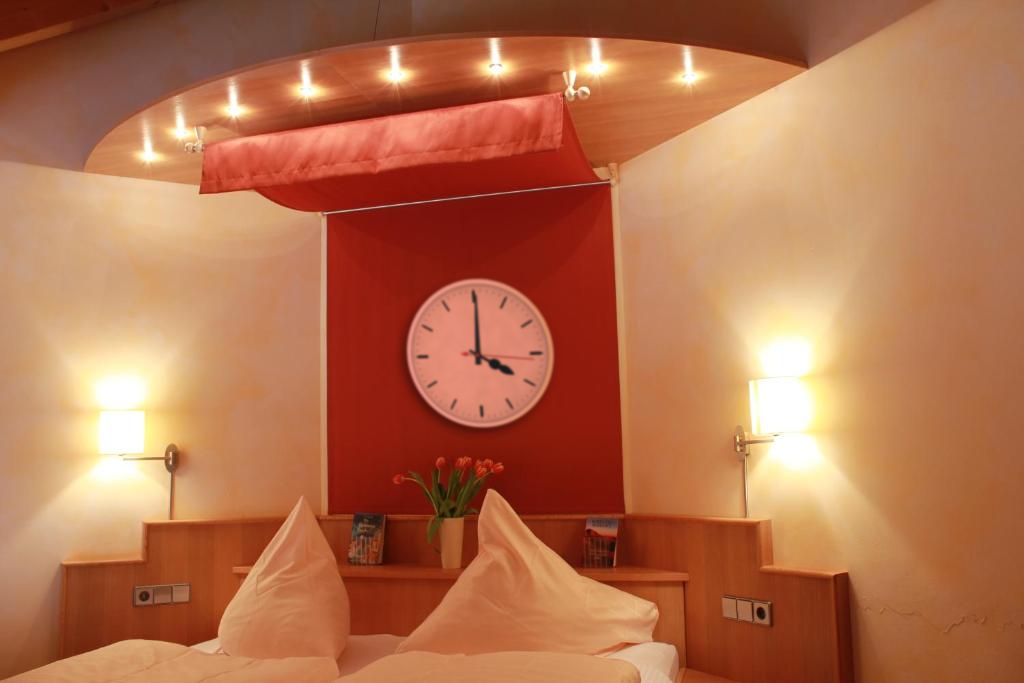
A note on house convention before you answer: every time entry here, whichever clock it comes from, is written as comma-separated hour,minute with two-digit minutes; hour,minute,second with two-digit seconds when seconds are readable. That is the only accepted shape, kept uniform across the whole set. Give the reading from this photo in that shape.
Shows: 4,00,16
